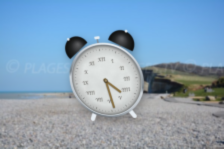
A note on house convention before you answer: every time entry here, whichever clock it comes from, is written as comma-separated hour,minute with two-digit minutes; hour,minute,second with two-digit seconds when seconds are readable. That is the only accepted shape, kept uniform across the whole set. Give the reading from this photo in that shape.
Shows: 4,29
